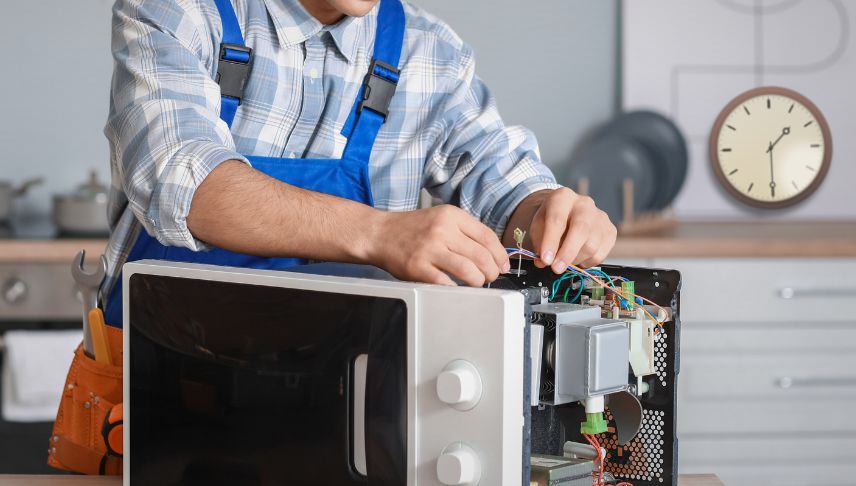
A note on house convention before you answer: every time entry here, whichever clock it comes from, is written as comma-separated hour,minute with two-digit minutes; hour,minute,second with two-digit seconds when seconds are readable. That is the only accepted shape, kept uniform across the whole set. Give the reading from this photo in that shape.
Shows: 1,30
